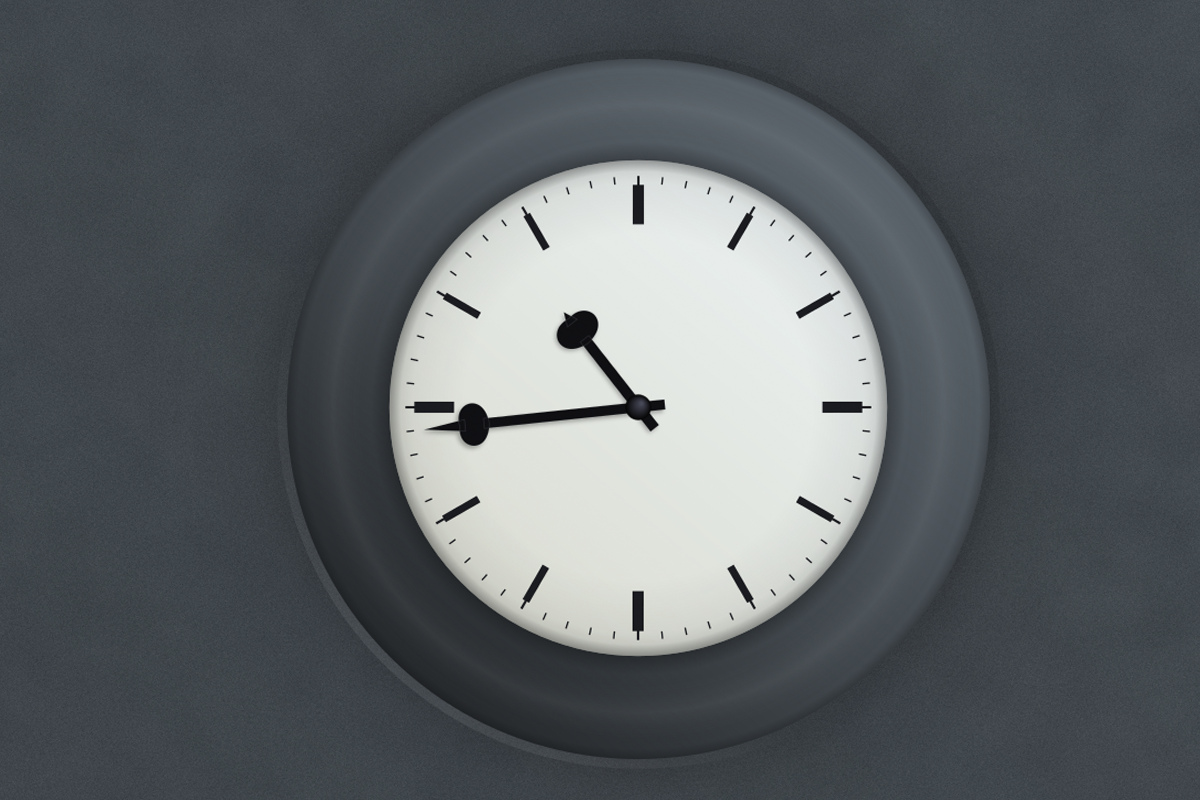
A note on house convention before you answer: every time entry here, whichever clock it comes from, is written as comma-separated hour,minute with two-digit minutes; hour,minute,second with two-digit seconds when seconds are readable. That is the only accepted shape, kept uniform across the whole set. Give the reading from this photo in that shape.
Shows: 10,44
